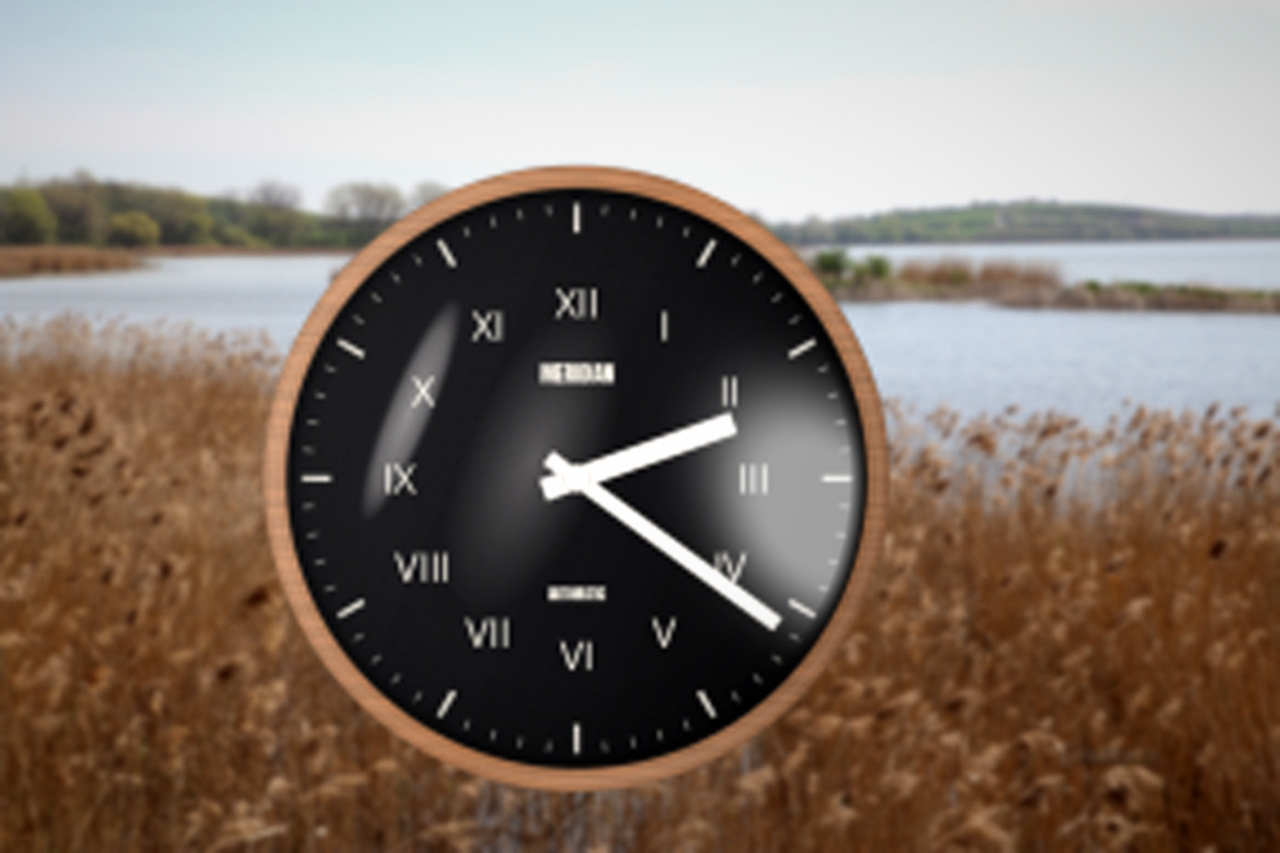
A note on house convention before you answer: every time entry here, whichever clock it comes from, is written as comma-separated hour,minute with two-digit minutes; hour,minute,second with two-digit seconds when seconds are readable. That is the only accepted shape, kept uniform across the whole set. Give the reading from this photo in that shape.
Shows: 2,21
